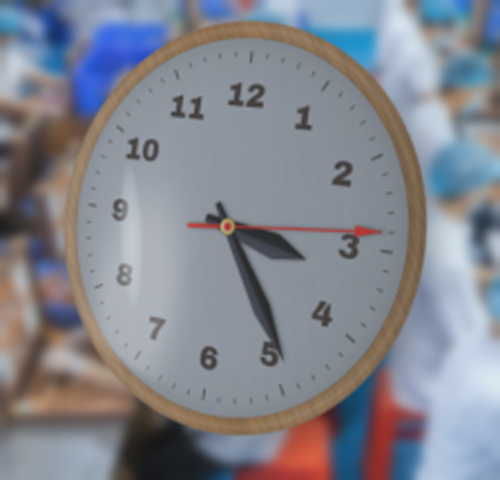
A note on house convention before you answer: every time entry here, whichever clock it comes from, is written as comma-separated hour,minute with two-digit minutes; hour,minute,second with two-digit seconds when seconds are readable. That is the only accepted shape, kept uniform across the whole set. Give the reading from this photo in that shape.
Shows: 3,24,14
